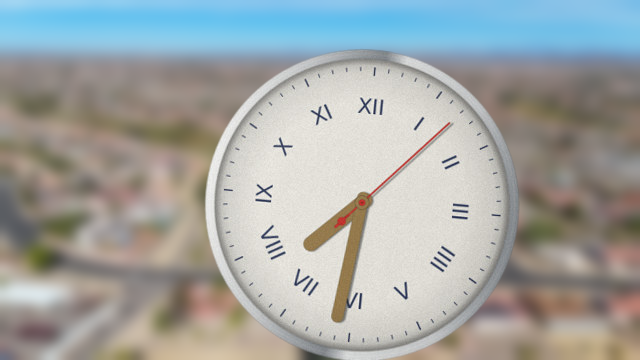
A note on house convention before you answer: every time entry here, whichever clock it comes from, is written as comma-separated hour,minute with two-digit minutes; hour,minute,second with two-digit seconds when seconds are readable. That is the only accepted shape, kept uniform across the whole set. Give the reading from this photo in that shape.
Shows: 7,31,07
